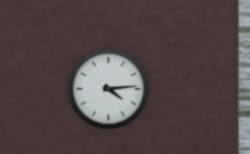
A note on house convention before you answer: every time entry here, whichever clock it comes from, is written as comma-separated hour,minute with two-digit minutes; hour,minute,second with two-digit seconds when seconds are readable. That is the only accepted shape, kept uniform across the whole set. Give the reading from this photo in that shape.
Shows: 4,14
